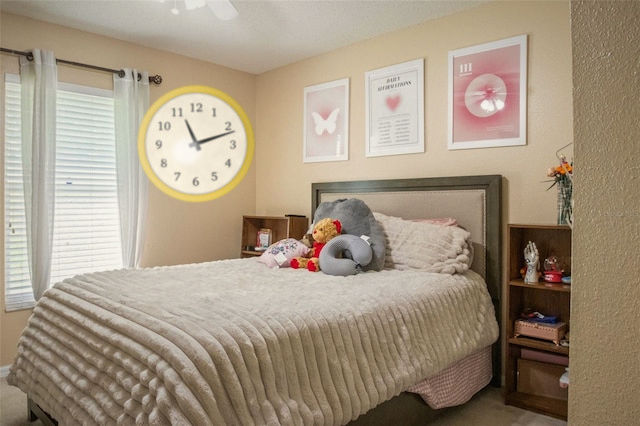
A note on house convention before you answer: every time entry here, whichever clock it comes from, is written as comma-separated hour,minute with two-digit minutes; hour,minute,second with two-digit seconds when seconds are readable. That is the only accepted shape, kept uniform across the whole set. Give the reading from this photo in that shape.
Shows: 11,12
